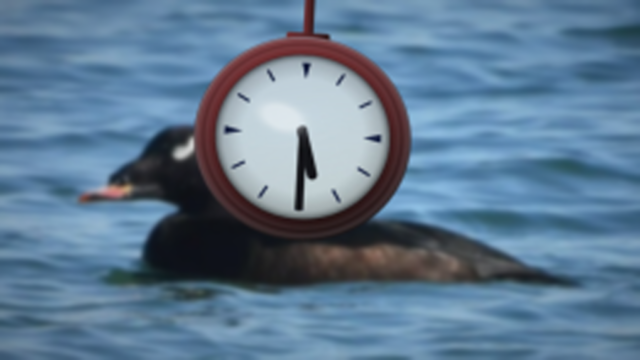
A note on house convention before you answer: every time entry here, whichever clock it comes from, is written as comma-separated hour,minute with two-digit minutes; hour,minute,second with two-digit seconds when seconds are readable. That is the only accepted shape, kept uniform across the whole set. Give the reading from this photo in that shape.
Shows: 5,30
